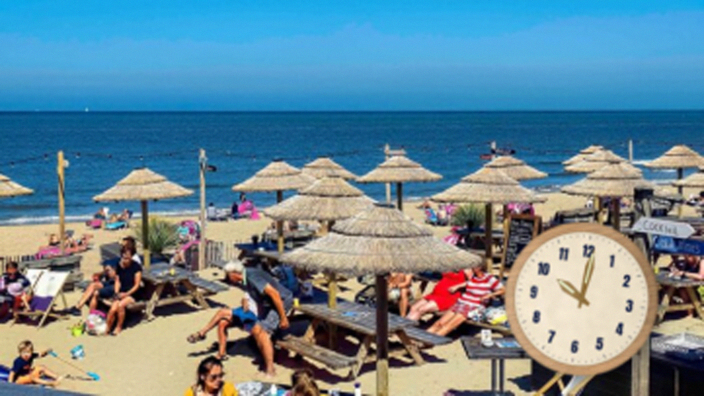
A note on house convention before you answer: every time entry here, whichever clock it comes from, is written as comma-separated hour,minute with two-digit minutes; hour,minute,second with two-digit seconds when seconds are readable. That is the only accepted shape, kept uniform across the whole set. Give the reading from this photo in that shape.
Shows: 10,01
